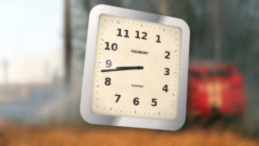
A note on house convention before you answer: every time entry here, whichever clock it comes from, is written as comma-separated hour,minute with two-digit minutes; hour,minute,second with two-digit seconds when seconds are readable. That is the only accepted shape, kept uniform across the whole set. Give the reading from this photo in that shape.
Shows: 8,43
